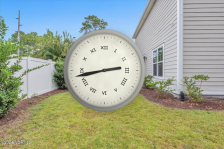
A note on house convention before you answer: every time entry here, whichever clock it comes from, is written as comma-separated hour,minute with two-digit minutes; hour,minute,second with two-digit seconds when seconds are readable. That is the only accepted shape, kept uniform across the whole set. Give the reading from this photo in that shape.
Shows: 2,43
